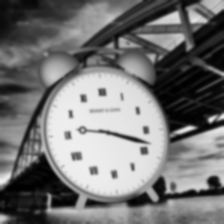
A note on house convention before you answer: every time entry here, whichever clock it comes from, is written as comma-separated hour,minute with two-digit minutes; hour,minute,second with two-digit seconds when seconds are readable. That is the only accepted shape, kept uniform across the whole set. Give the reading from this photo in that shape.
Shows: 9,18
